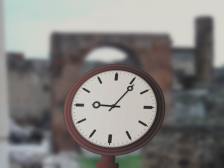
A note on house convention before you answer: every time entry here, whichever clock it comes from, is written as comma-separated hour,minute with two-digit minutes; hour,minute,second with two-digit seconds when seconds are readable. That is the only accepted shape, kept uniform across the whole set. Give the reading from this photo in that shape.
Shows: 9,06
